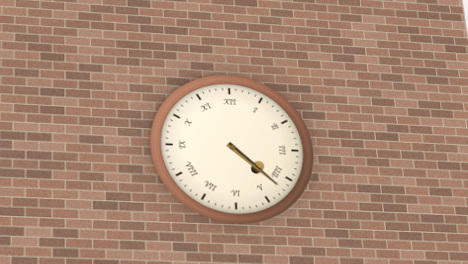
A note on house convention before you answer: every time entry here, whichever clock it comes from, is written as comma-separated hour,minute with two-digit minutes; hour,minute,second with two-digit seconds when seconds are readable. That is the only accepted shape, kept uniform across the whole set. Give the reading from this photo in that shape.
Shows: 4,22
